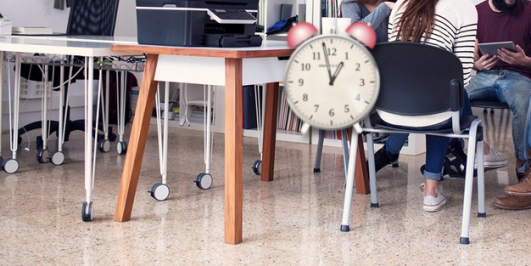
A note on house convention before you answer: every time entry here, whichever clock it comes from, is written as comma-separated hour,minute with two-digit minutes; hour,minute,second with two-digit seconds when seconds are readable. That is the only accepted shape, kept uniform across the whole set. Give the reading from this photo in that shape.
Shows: 12,58
